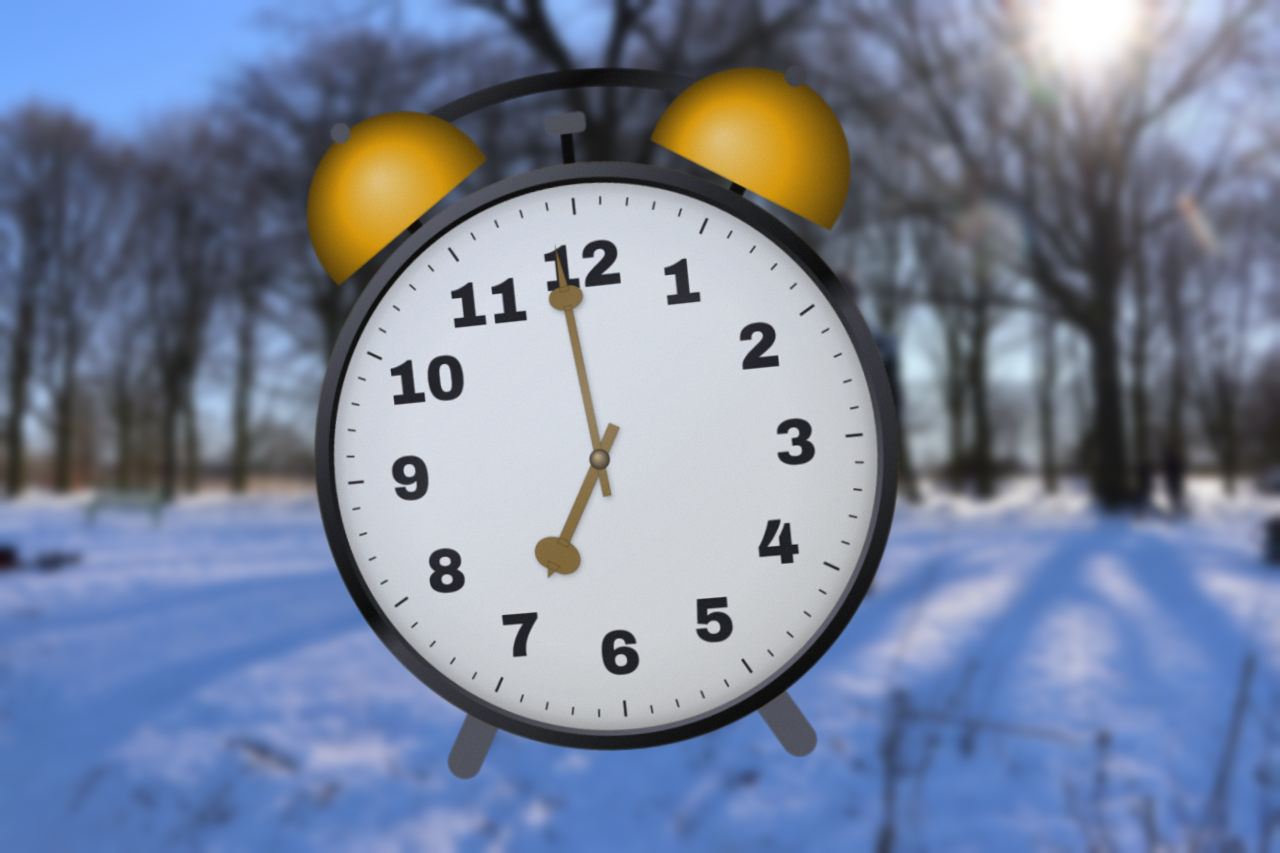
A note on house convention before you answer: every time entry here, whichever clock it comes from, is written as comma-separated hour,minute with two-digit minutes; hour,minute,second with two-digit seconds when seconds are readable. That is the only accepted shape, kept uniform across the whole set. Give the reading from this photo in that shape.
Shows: 6,59
